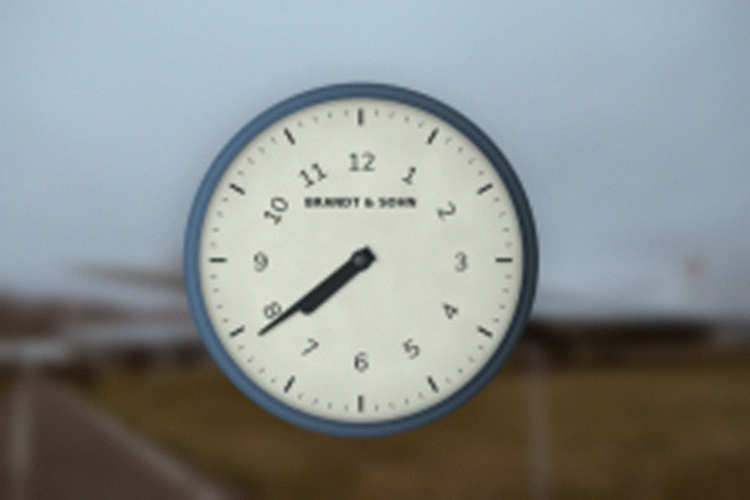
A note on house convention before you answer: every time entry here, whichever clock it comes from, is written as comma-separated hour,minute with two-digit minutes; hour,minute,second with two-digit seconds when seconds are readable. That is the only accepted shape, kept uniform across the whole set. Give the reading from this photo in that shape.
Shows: 7,39
